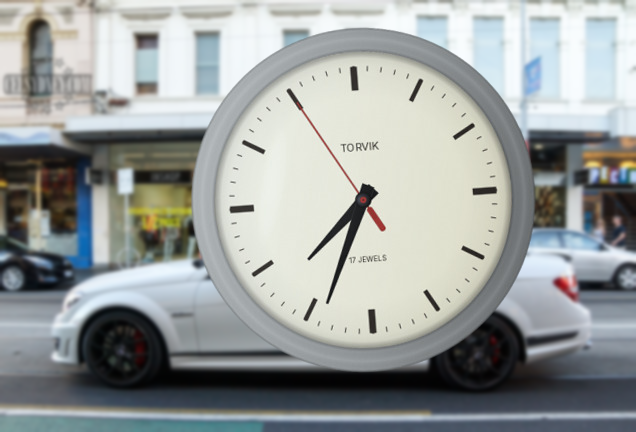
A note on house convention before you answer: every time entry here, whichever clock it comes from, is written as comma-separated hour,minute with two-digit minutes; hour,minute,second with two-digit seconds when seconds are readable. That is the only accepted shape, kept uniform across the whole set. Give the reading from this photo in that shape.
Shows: 7,33,55
